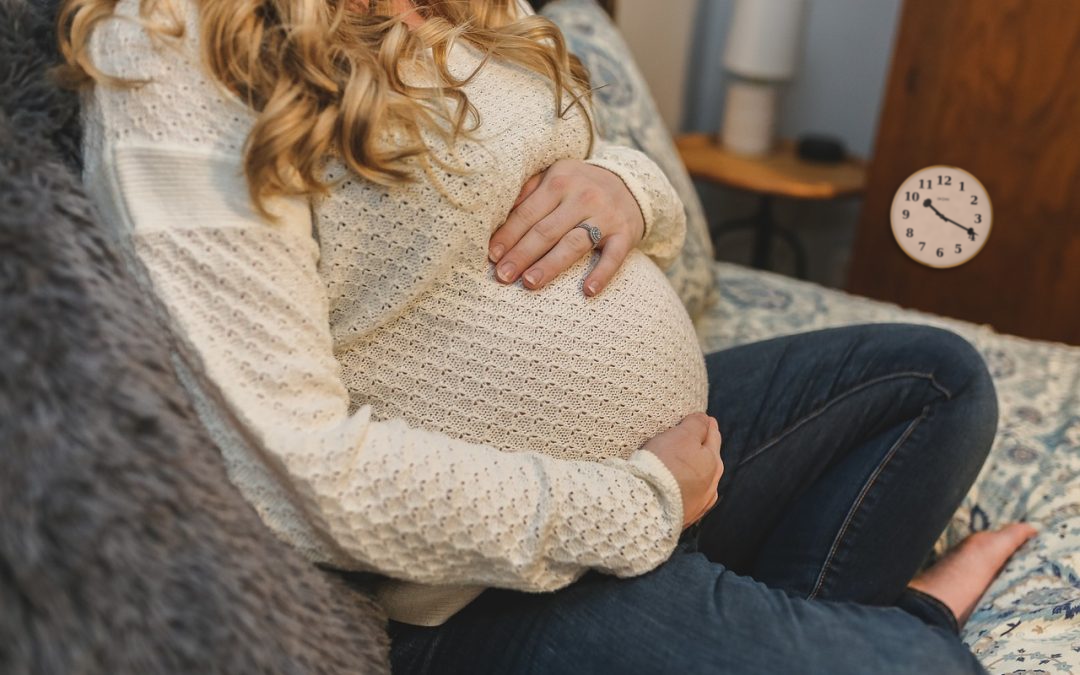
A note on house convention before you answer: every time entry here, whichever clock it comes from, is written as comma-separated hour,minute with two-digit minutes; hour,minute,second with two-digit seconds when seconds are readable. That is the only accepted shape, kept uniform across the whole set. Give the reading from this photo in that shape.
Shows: 10,19
